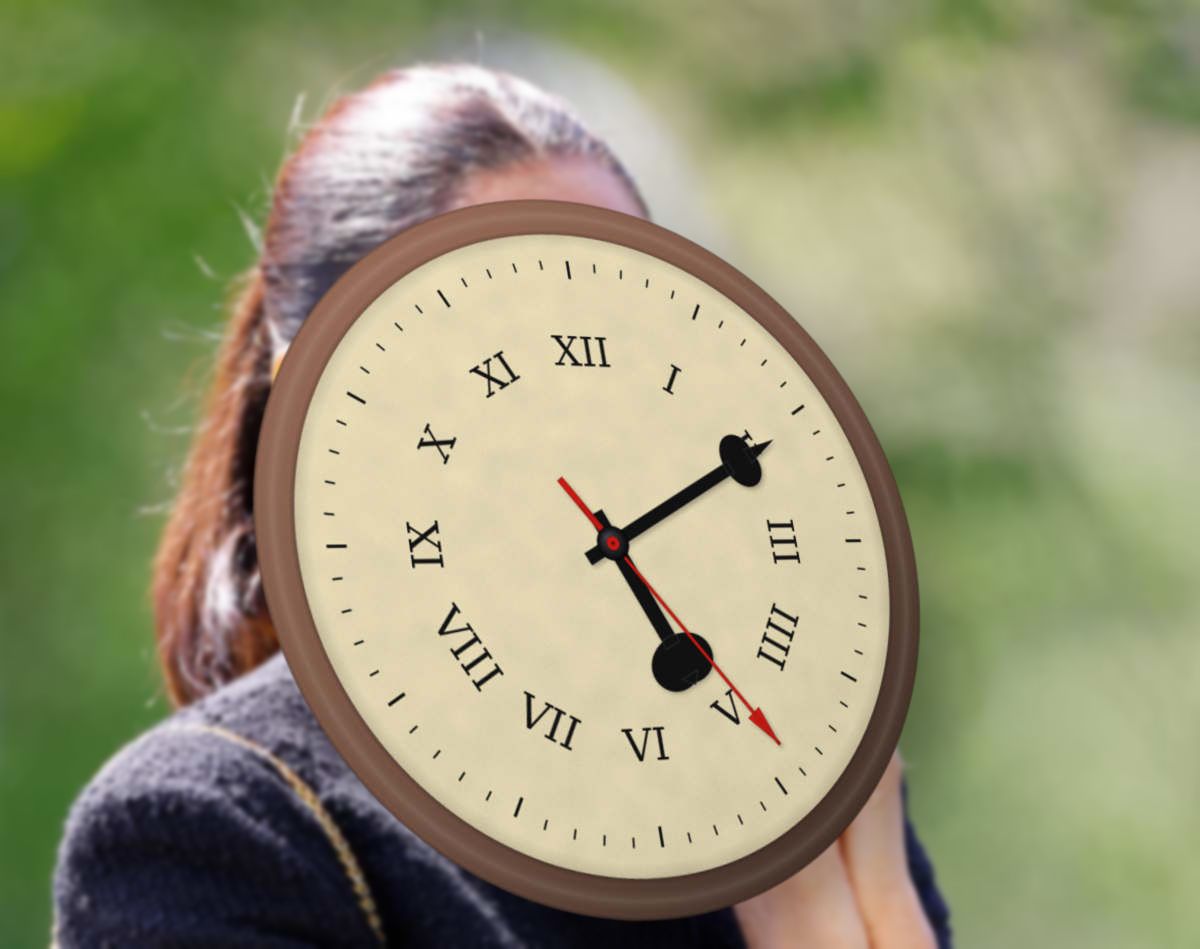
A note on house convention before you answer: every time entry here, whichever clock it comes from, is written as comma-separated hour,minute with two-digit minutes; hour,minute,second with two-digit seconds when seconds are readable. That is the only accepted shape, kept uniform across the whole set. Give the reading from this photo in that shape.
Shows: 5,10,24
